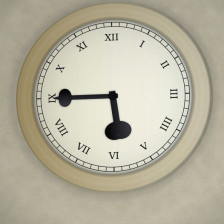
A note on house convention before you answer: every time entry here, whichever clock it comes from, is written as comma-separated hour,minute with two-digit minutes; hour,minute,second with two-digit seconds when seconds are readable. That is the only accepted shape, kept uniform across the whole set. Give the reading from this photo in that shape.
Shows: 5,45
